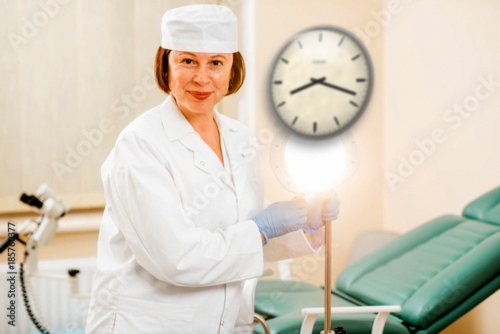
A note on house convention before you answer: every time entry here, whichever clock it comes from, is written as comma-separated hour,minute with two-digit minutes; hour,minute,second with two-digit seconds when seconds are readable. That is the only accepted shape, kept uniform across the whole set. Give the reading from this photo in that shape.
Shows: 8,18
